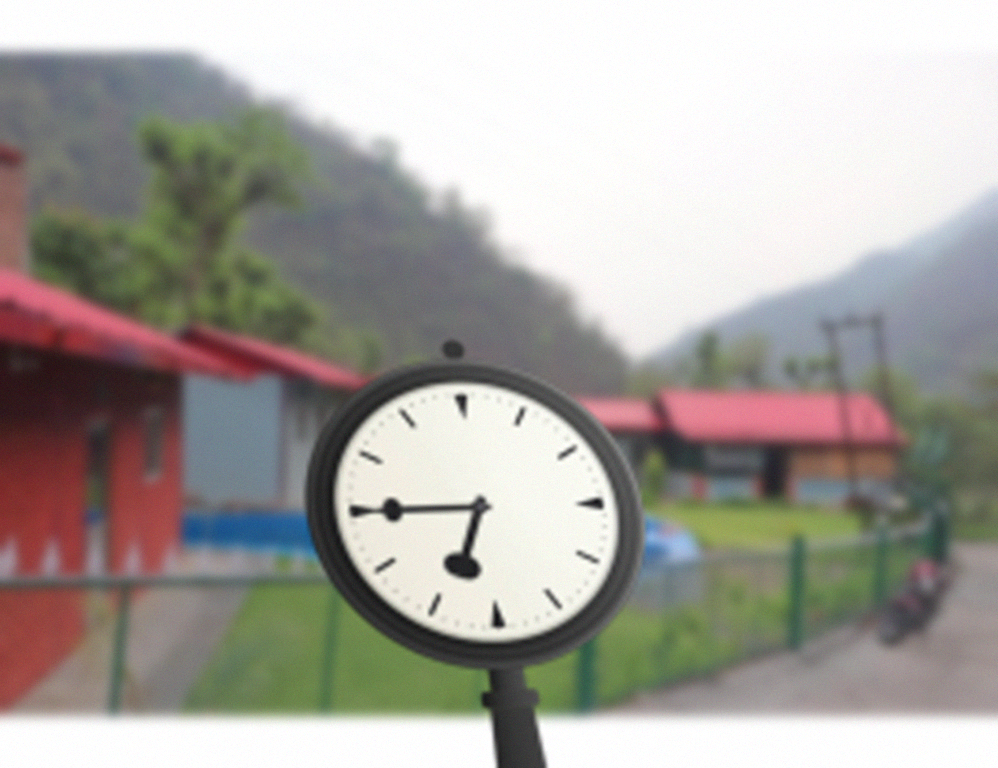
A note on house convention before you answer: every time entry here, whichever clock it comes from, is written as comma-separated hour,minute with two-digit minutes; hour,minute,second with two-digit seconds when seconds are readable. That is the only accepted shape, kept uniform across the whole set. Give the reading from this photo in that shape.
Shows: 6,45
